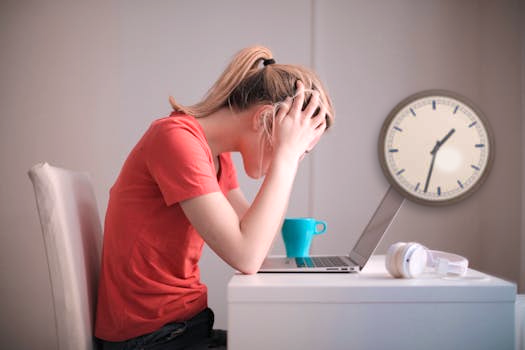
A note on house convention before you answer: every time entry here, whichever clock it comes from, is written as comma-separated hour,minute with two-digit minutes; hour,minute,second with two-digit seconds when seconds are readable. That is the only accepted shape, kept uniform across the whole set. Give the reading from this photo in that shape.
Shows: 1,33
